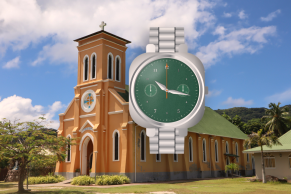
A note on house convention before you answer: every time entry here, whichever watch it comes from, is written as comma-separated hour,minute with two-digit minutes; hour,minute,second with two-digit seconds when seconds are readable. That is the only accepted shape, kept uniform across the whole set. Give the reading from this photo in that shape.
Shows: 10,17
